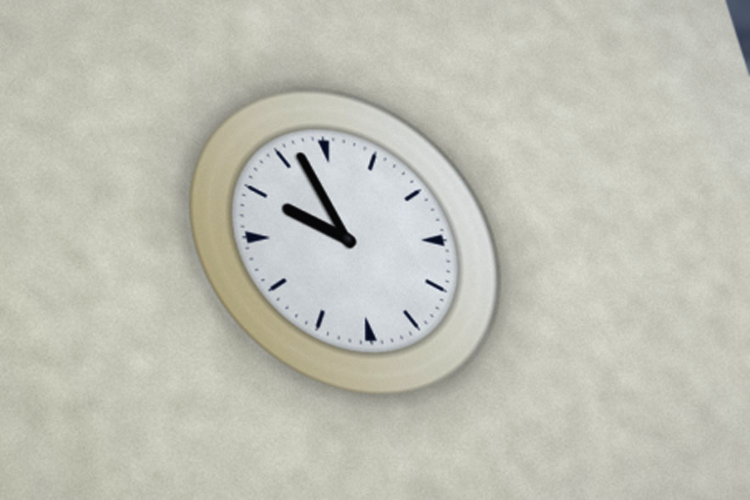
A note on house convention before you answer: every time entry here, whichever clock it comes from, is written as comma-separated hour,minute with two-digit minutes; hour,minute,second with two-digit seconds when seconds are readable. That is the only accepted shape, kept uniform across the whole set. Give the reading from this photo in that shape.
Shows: 9,57
